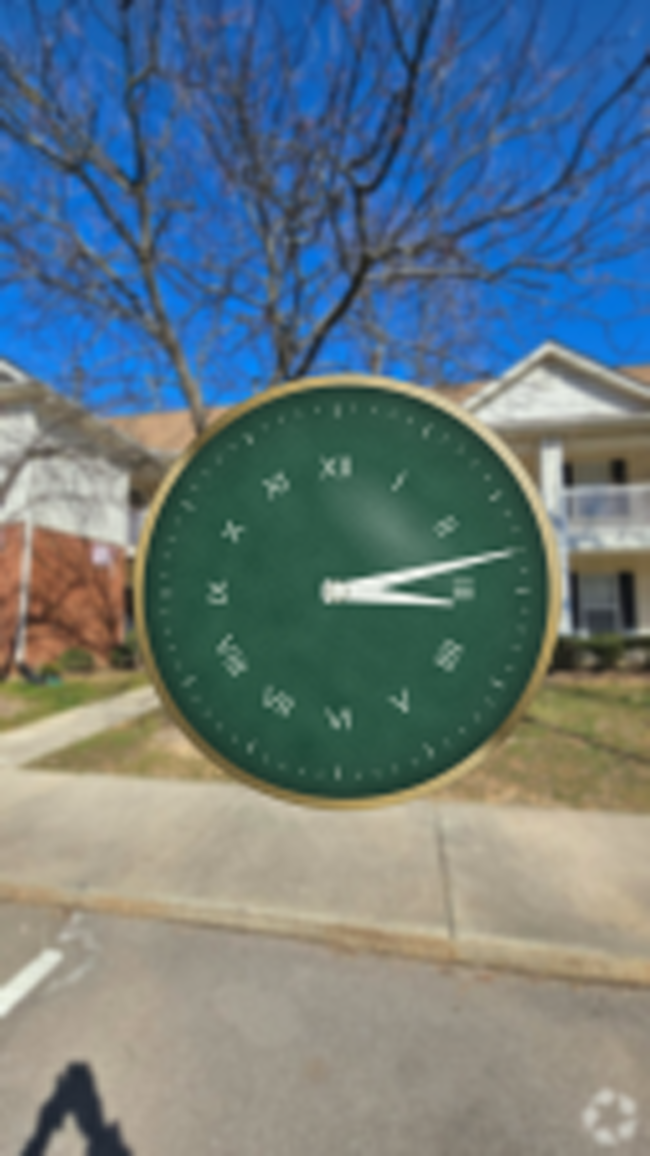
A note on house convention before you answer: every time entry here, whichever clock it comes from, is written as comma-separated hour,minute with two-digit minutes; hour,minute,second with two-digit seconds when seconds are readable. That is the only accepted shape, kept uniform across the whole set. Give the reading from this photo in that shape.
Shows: 3,13
